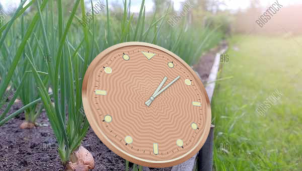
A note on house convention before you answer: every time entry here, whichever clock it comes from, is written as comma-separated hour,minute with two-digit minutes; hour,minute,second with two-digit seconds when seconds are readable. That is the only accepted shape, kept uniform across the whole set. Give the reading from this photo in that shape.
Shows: 1,08
